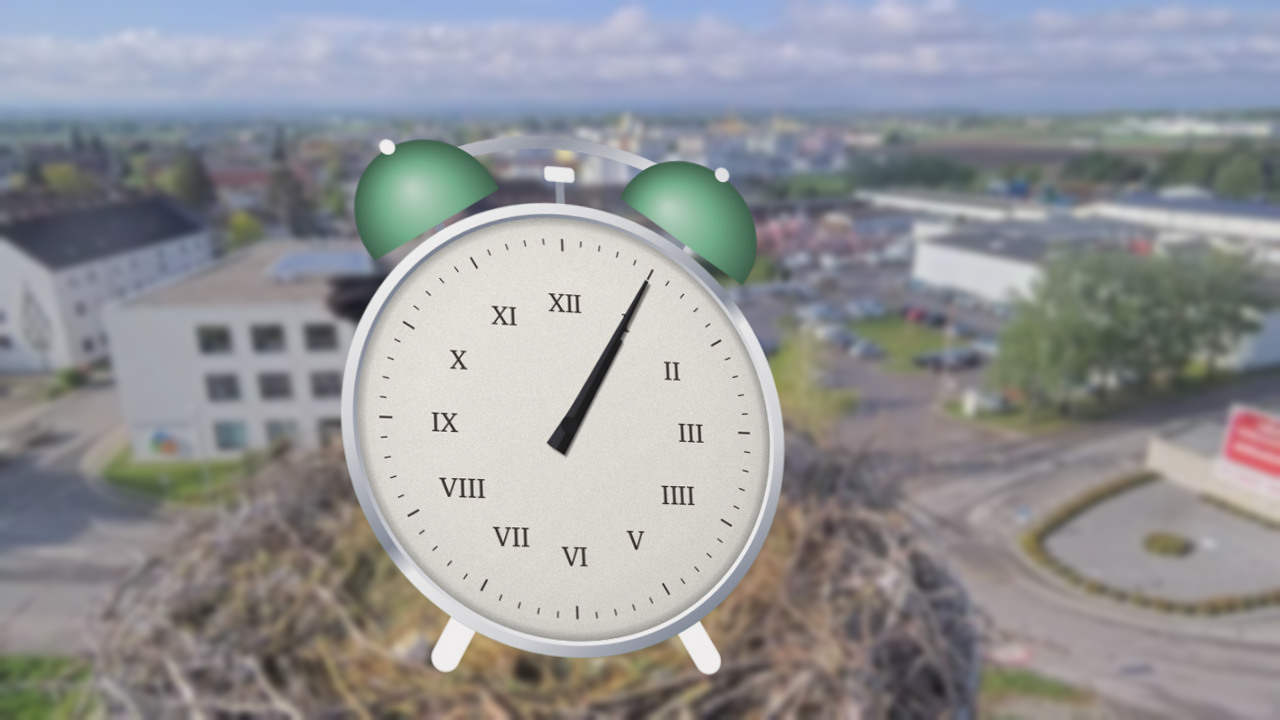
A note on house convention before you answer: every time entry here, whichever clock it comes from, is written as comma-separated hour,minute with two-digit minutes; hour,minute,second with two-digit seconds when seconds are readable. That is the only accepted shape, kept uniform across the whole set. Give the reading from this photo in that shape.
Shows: 1,05
